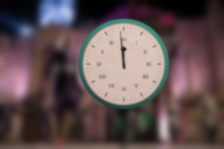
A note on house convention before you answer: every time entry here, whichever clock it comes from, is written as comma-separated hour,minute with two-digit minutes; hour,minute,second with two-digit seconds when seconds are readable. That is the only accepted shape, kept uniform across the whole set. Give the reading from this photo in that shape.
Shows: 11,59
